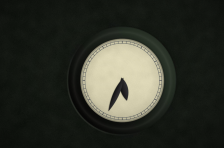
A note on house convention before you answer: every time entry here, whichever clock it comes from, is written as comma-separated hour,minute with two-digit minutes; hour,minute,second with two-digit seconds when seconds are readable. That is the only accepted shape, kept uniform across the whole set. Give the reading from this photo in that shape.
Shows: 5,34
